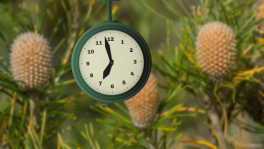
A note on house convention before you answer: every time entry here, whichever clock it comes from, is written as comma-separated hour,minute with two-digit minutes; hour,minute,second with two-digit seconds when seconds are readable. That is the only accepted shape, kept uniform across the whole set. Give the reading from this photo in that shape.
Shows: 6,58
